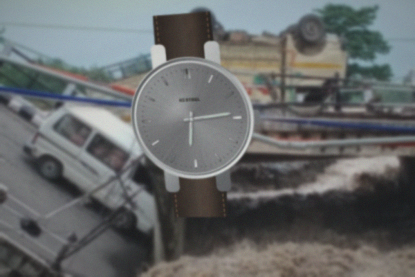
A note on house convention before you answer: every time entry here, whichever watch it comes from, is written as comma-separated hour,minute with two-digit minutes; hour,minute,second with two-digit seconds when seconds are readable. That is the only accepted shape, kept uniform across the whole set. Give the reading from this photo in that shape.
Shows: 6,14
